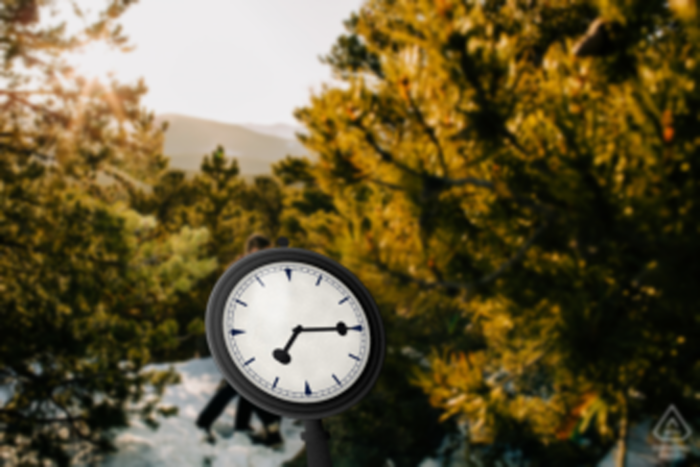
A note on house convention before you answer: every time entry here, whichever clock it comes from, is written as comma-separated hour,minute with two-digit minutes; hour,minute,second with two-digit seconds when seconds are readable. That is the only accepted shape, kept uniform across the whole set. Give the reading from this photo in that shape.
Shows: 7,15
